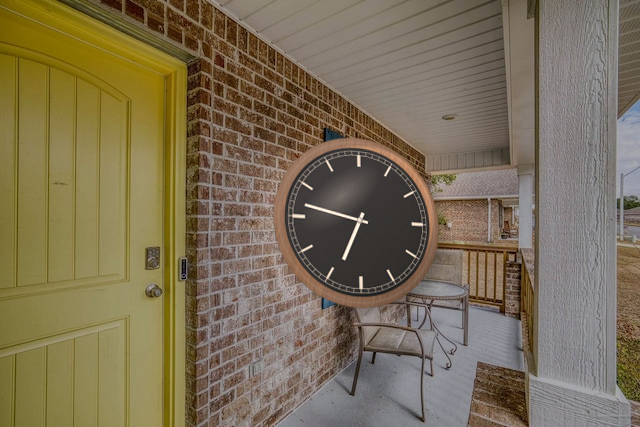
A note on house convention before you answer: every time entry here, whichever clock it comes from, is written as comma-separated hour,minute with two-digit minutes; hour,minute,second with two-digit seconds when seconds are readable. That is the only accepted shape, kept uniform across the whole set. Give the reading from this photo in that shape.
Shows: 6,47
